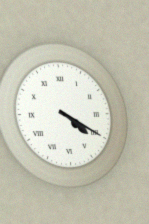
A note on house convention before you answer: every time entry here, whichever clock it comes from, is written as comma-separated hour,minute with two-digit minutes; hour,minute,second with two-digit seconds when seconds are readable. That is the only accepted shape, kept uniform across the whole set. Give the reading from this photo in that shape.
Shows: 4,20
